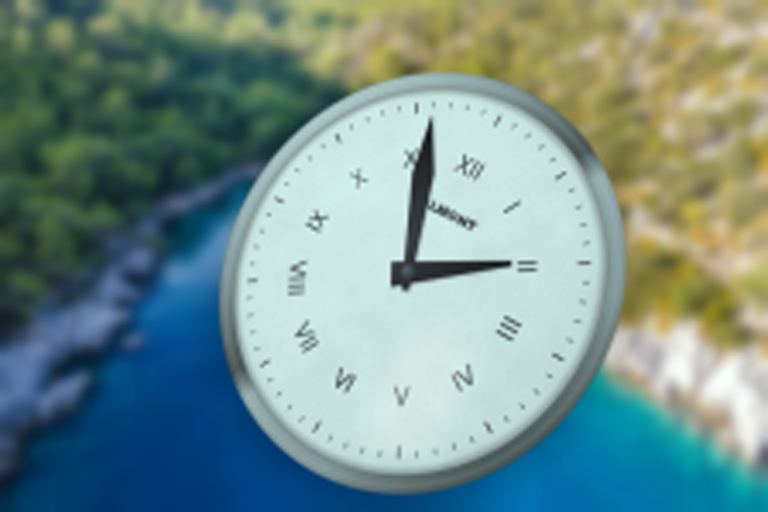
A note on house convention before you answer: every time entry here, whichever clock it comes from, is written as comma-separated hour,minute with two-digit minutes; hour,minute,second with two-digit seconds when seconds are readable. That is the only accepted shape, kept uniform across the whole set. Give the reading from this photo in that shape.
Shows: 1,56
